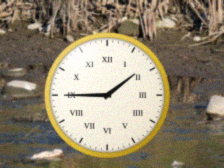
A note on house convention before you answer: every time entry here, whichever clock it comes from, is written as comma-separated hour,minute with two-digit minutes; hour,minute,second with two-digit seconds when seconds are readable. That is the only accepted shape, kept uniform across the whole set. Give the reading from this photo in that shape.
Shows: 1,45
